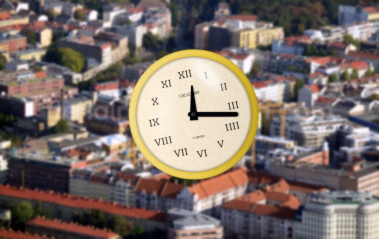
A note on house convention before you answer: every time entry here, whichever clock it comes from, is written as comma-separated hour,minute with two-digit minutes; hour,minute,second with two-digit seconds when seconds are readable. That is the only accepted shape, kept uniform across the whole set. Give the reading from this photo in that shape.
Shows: 12,17
